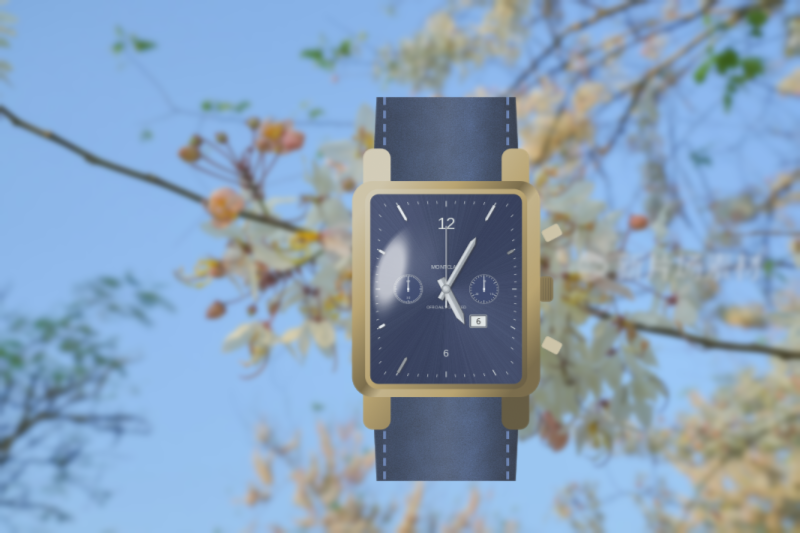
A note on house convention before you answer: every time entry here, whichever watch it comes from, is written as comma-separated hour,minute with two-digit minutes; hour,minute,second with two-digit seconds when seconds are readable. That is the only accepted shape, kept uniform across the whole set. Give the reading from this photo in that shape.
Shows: 5,05
